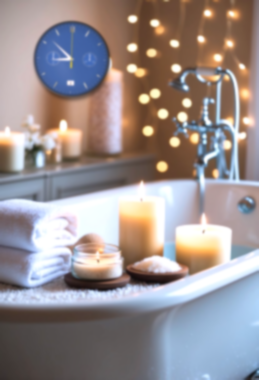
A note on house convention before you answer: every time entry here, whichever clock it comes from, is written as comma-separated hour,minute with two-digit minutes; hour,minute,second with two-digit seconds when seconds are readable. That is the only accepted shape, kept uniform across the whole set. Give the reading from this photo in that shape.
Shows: 8,52
